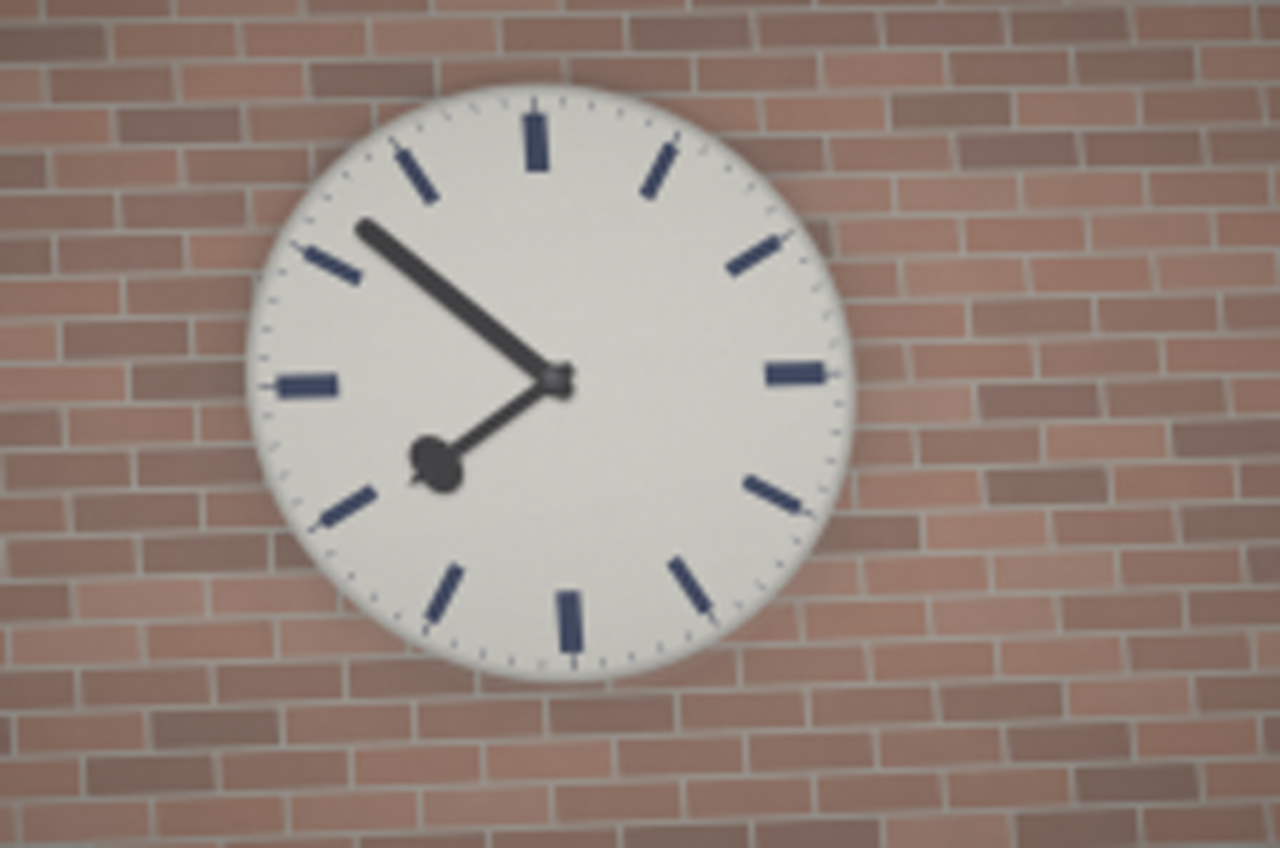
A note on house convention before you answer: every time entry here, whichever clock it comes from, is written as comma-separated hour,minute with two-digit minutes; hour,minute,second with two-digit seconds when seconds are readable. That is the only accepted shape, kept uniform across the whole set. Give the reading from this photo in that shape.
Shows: 7,52
